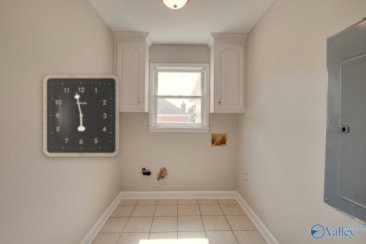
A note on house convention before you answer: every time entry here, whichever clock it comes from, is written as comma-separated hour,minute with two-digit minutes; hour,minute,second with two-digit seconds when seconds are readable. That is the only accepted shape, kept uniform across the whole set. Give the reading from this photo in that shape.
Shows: 5,58
